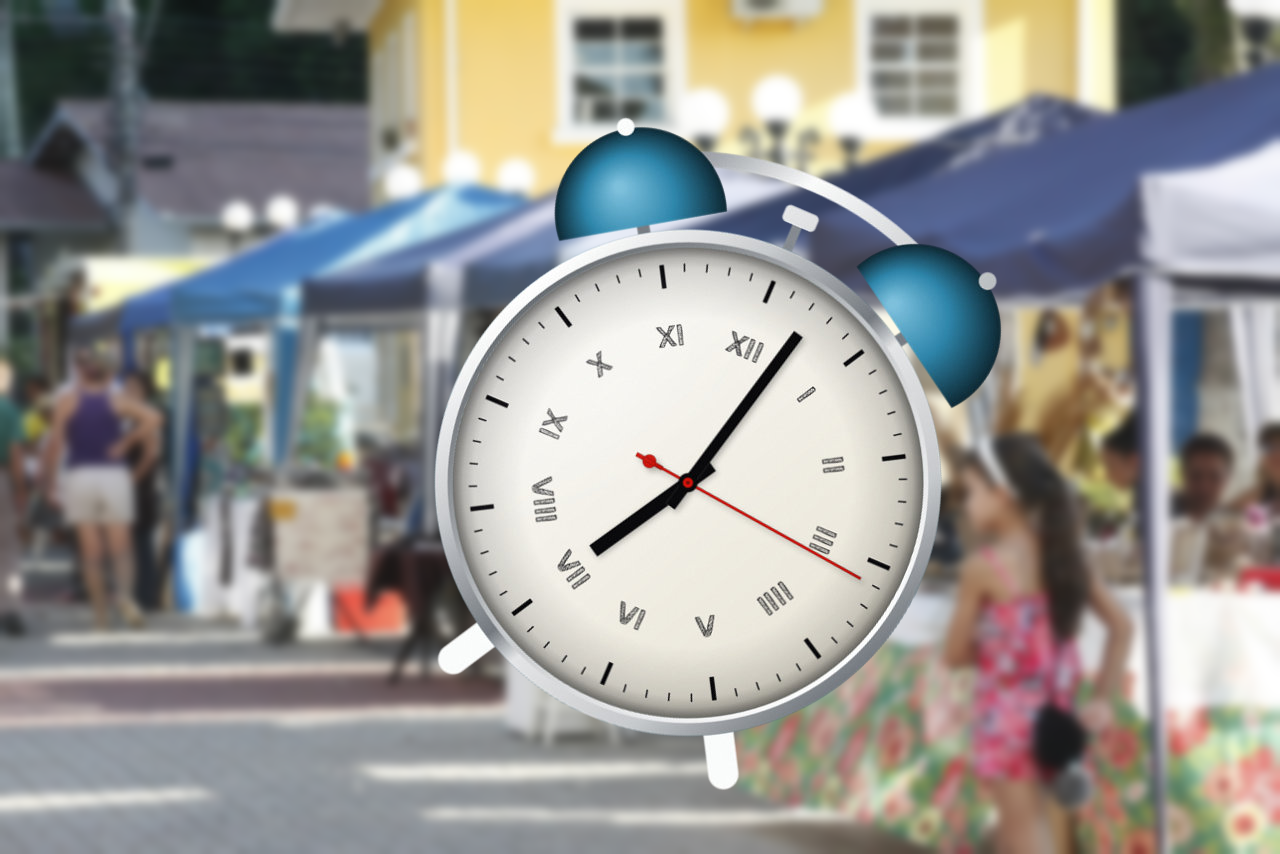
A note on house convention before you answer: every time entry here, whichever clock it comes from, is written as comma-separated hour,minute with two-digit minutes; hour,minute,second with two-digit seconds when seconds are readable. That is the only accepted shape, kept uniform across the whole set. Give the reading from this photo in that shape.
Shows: 7,02,16
